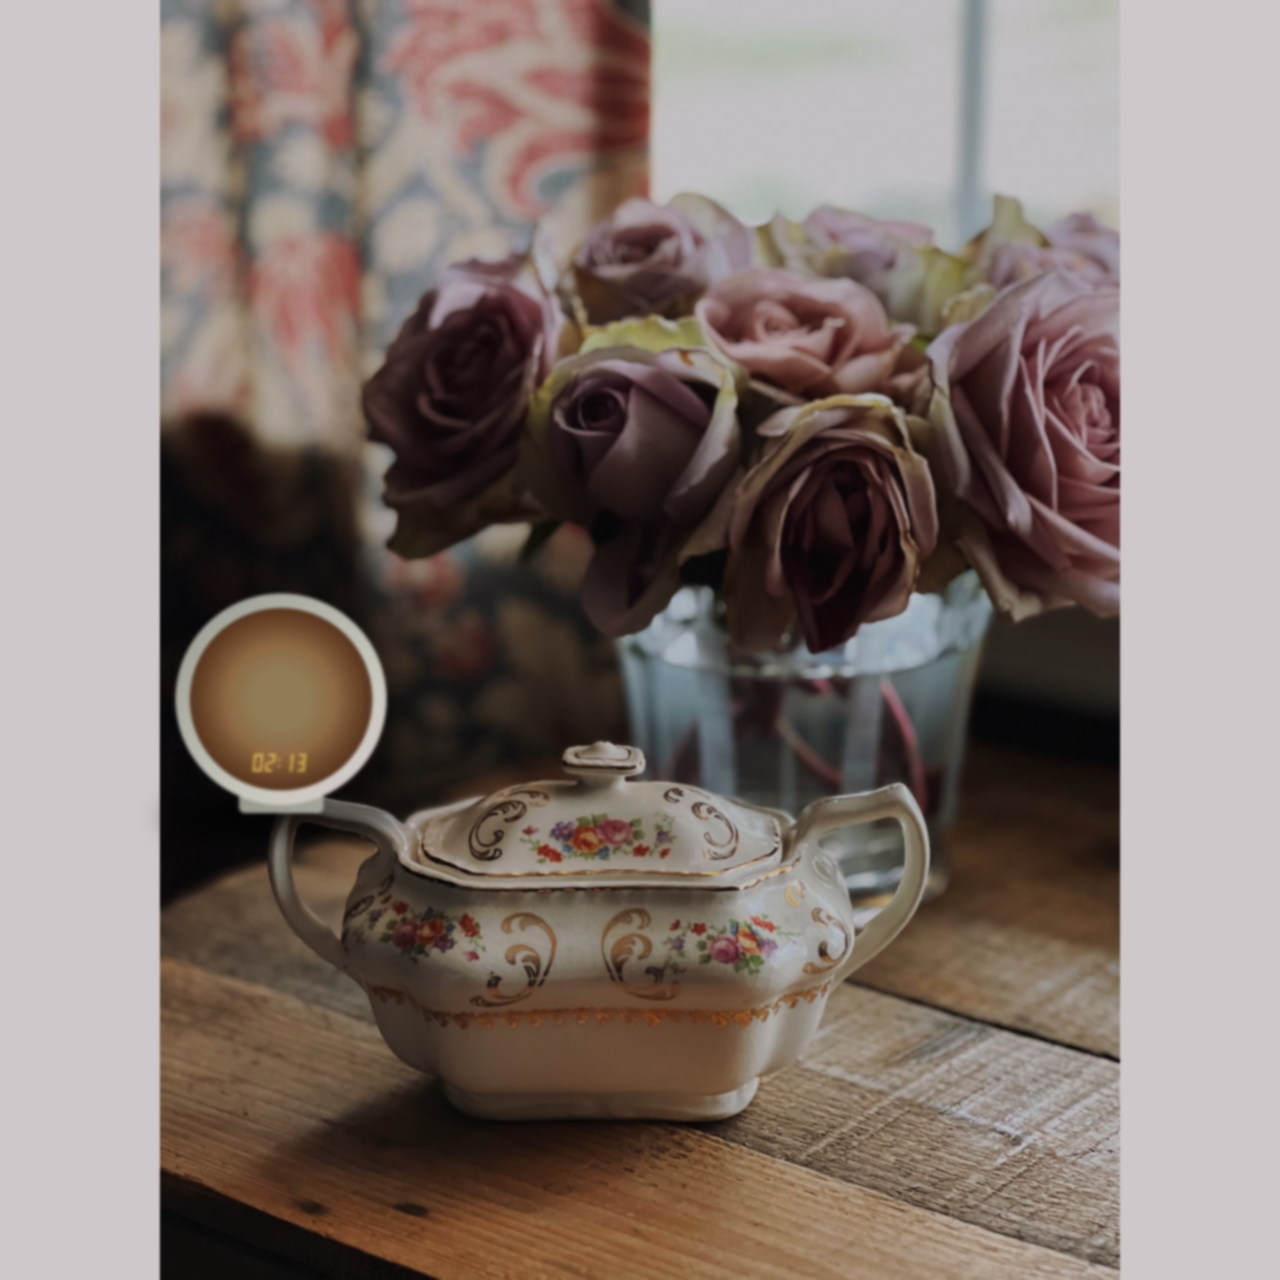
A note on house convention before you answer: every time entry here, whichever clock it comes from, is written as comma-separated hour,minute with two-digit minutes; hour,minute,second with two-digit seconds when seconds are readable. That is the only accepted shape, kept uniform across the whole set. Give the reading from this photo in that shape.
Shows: 2,13
